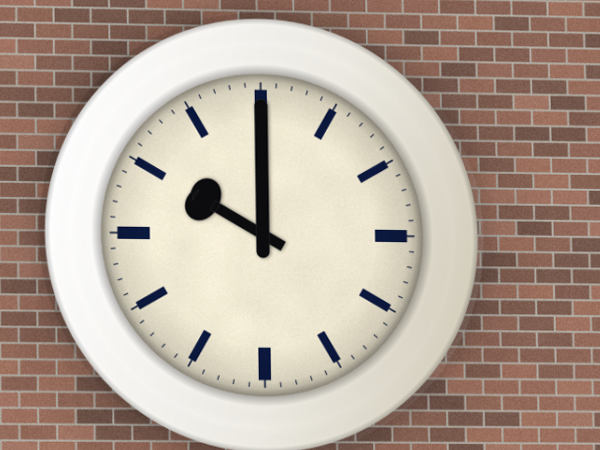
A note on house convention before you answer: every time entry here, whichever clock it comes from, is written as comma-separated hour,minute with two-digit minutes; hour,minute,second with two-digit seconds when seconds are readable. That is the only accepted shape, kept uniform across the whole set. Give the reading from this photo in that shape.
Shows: 10,00
